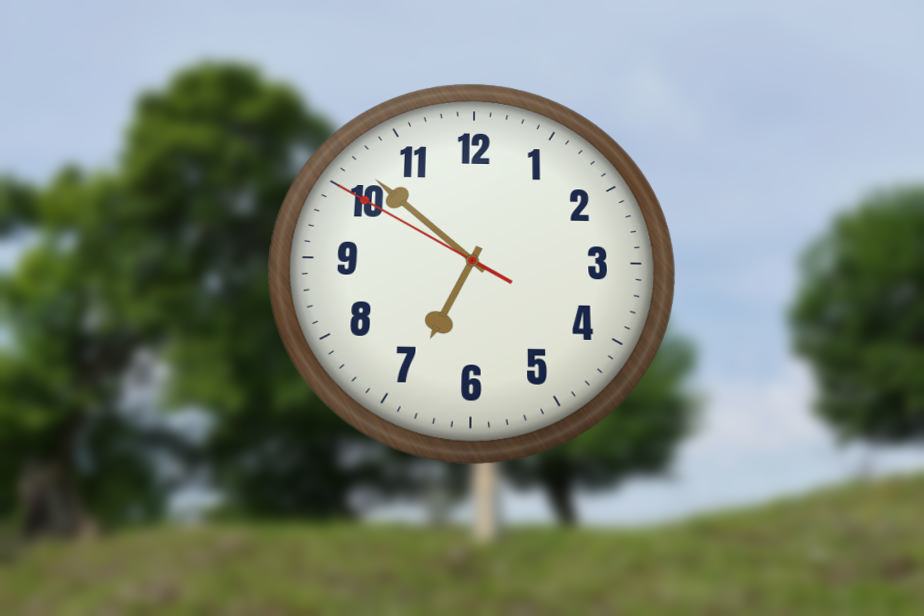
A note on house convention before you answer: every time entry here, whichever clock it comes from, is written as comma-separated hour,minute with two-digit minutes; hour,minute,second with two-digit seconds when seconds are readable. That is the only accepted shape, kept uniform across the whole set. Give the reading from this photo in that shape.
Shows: 6,51,50
